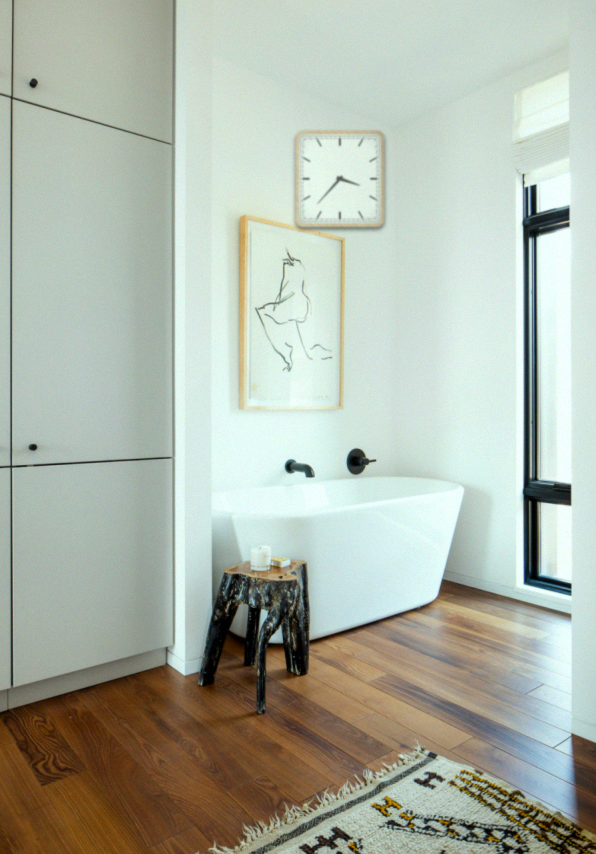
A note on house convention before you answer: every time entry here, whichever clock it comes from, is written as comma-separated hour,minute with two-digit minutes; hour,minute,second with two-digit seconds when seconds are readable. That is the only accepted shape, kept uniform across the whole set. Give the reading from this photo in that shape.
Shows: 3,37
